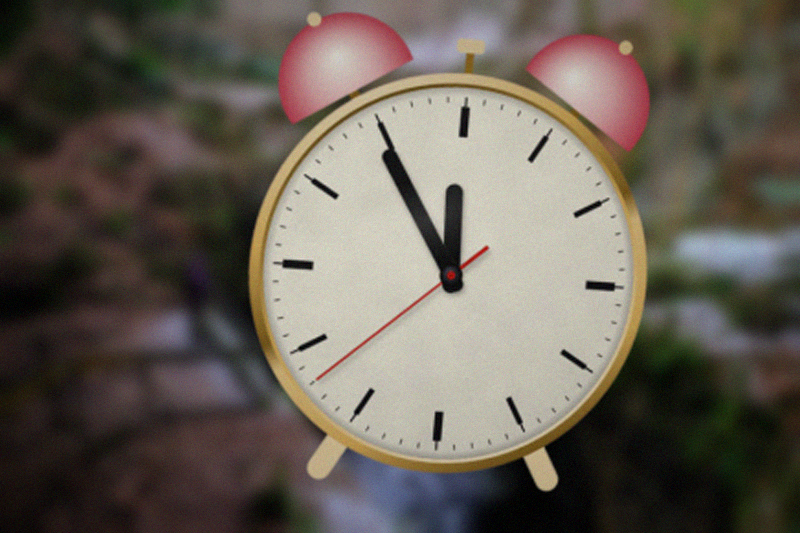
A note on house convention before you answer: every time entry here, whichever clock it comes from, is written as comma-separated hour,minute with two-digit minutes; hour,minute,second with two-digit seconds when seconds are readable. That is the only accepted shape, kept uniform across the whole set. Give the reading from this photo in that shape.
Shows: 11,54,38
